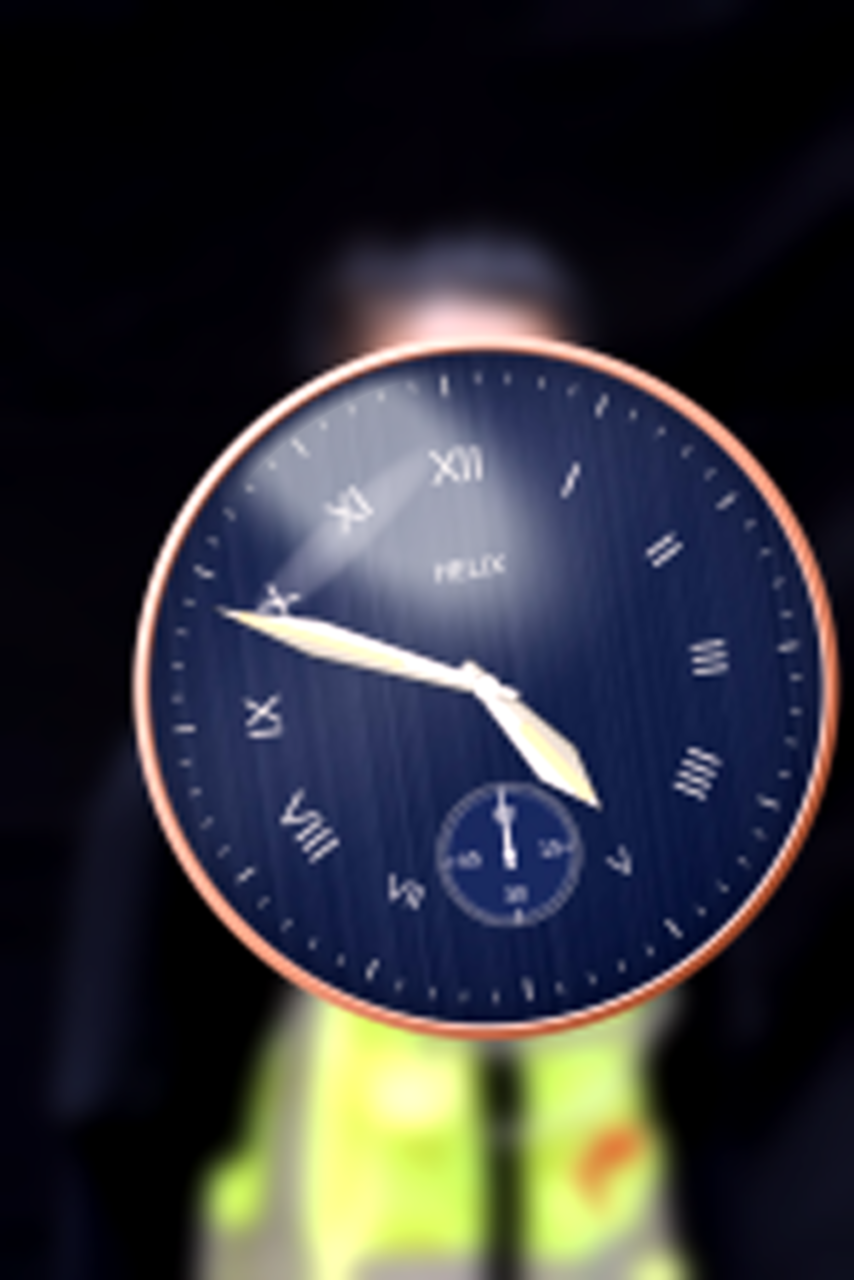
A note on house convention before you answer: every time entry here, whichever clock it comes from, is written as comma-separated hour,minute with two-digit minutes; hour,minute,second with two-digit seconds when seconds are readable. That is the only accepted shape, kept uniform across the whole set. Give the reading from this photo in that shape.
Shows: 4,49
